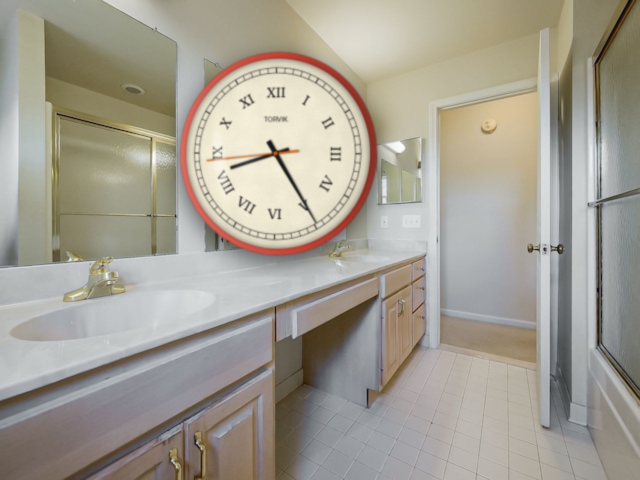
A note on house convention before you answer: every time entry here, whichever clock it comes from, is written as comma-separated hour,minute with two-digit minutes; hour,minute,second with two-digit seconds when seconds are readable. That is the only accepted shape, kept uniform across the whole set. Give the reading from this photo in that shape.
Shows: 8,24,44
